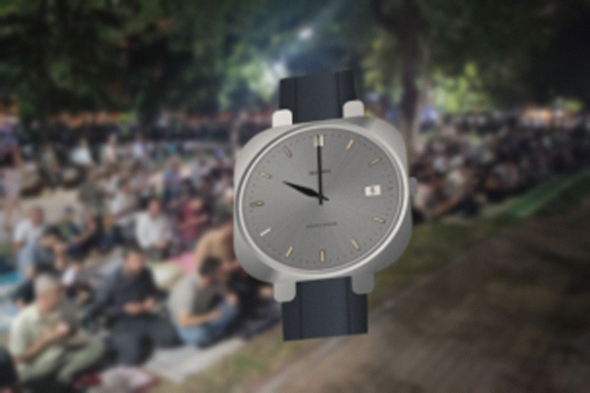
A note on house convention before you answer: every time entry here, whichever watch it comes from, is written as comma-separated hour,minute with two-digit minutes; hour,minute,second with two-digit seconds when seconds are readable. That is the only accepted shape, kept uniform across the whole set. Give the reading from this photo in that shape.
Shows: 10,00
